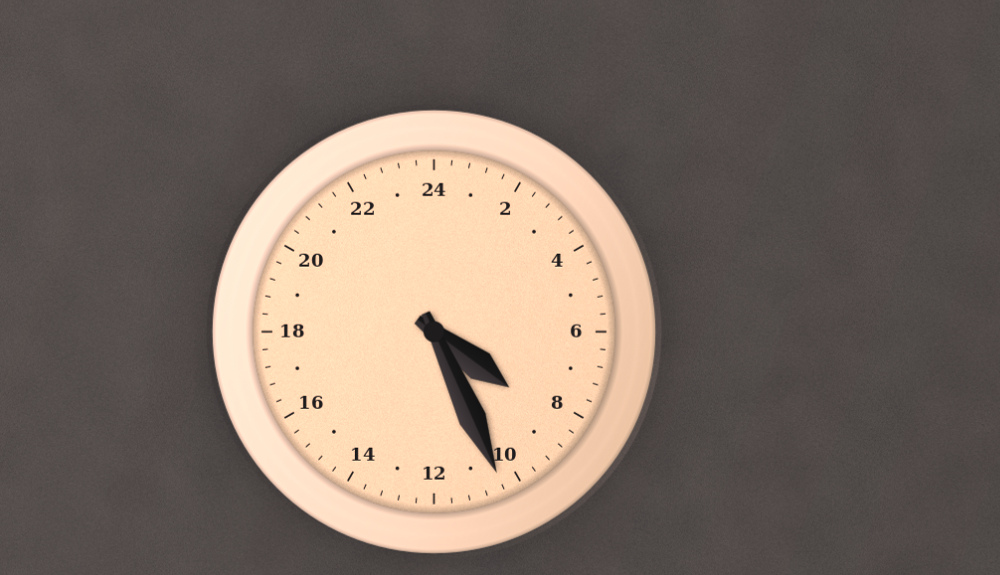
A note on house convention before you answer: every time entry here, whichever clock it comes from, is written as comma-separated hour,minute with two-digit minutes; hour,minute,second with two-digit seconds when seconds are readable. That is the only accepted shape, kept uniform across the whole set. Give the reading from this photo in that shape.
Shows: 8,26
